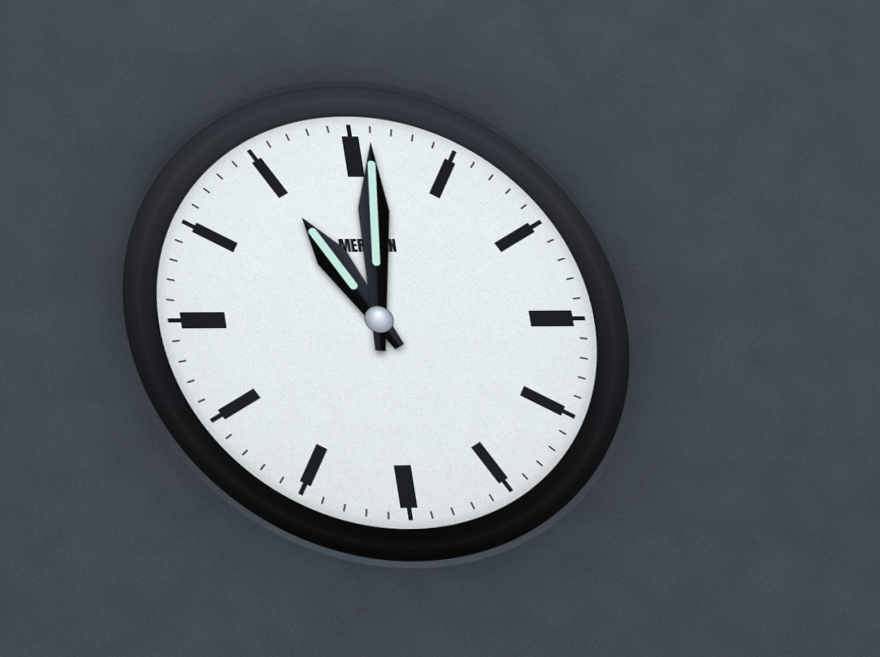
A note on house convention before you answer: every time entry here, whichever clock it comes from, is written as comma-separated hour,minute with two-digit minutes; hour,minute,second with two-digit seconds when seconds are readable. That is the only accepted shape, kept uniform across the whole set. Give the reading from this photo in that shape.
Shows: 11,01
